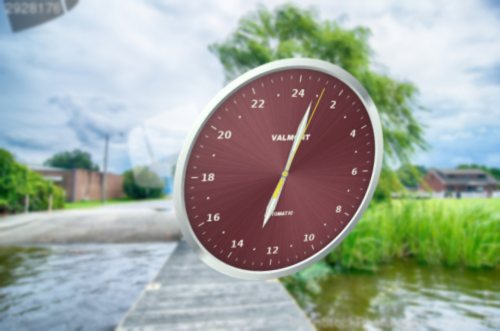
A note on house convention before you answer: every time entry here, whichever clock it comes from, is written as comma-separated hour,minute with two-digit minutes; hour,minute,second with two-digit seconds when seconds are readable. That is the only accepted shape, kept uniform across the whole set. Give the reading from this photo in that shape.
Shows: 13,02,03
